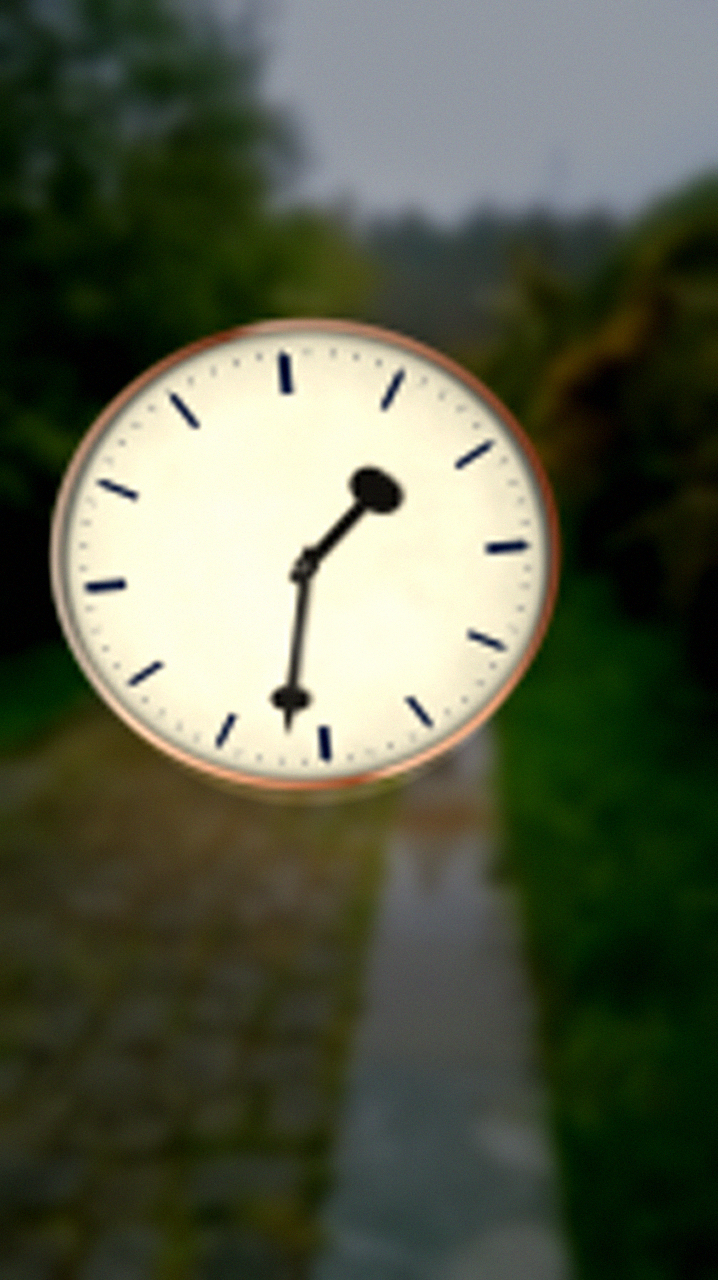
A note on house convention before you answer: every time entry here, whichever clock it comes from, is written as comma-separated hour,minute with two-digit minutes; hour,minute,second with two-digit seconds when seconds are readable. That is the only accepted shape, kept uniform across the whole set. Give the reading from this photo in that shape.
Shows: 1,32
